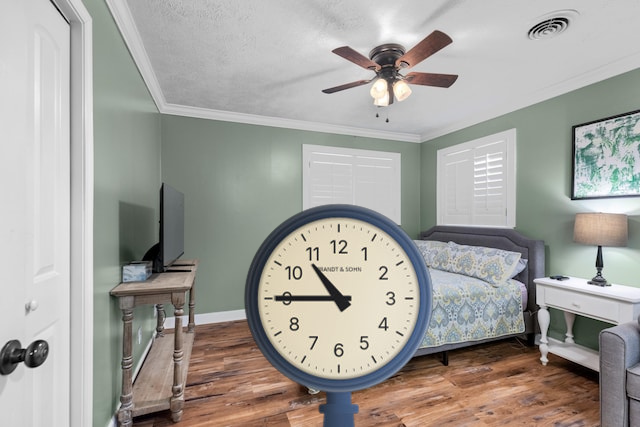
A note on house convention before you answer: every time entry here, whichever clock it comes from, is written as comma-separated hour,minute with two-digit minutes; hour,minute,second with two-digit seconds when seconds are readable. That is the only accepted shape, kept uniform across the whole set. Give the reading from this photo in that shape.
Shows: 10,45
